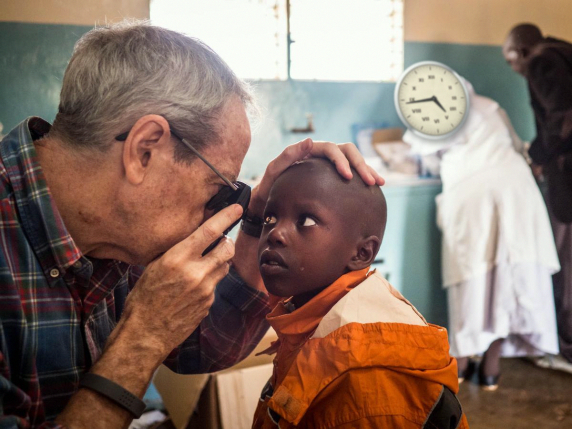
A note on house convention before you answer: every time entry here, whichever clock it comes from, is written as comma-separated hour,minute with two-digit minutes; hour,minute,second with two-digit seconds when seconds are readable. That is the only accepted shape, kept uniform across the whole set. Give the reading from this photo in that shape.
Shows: 4,44
